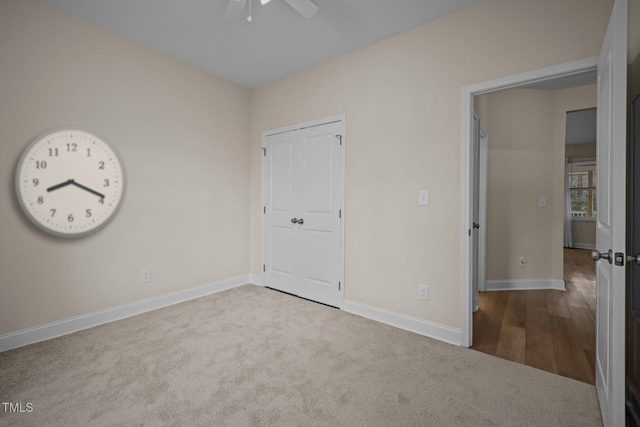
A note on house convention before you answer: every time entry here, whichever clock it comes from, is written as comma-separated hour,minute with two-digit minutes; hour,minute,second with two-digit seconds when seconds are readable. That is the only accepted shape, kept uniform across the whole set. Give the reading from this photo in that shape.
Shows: 8,19
